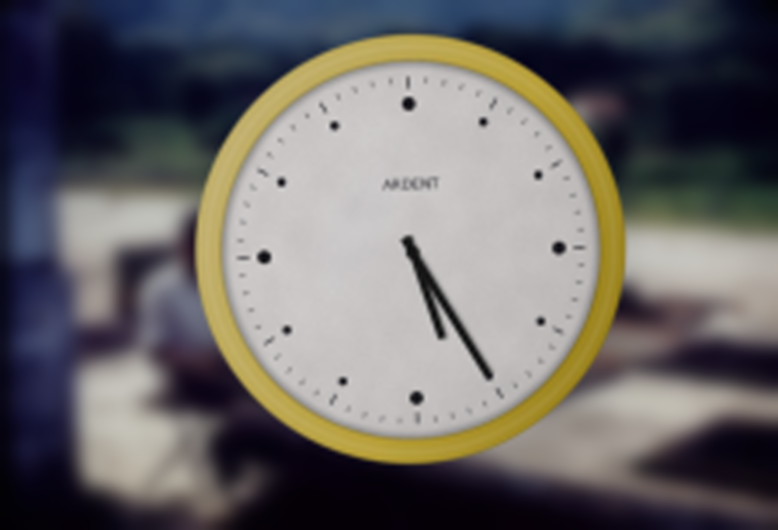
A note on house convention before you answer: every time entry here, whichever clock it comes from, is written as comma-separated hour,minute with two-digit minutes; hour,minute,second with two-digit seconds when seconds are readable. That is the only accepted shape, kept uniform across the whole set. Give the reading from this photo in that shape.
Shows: 5,25
